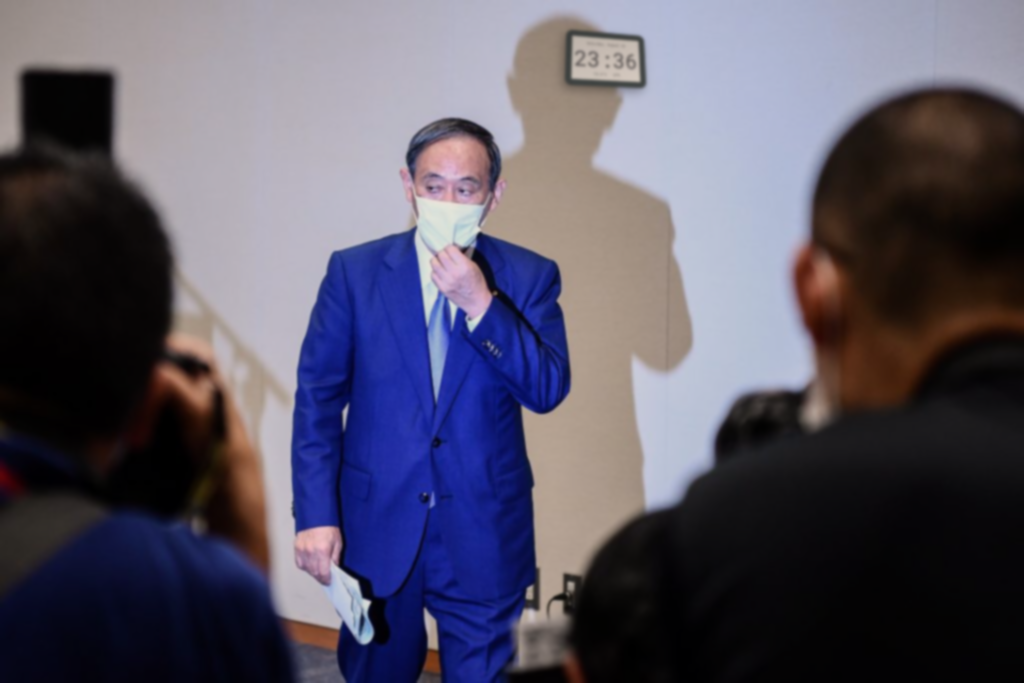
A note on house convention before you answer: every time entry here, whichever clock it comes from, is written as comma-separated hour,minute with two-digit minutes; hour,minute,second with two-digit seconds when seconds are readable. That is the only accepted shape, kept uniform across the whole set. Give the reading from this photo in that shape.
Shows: 23,36
